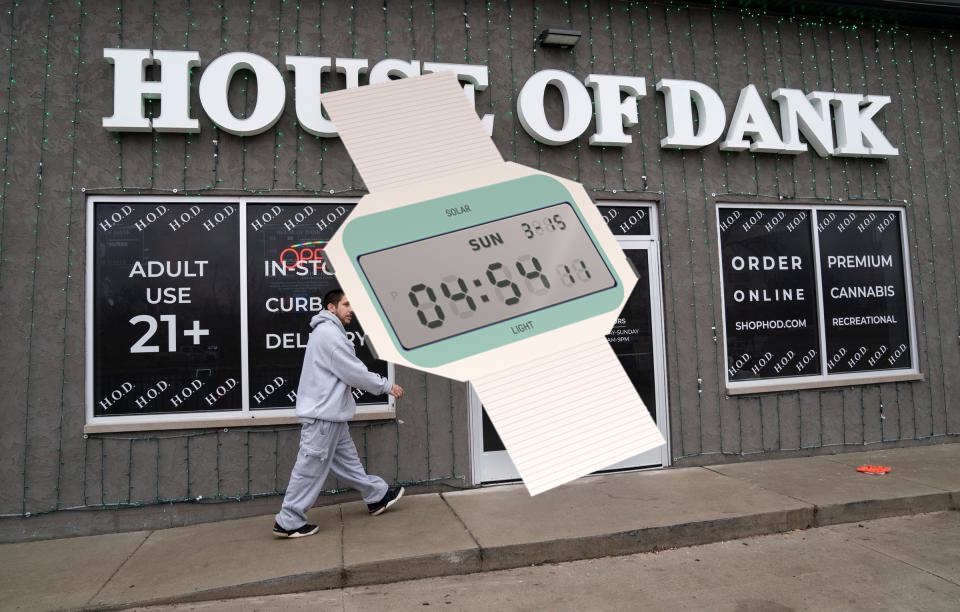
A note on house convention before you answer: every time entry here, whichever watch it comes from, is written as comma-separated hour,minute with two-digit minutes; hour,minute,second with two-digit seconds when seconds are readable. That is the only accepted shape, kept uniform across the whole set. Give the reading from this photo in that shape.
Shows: 4,54,11
